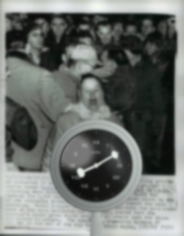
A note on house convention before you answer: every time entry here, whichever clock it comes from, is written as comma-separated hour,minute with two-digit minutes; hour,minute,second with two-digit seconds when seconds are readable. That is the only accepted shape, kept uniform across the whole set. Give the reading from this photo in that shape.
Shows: 8,10
